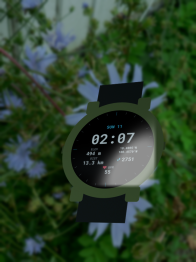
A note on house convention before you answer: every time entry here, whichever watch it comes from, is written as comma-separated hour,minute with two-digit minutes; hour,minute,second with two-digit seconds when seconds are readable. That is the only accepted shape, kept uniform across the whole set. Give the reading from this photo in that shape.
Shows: 2,07
